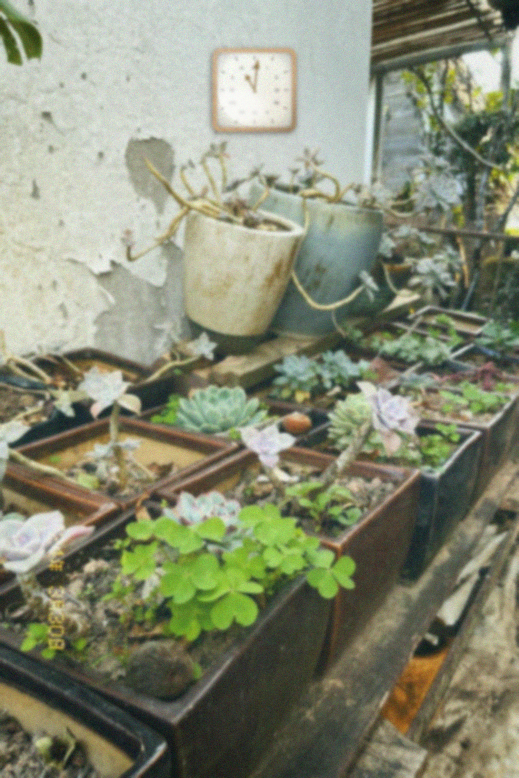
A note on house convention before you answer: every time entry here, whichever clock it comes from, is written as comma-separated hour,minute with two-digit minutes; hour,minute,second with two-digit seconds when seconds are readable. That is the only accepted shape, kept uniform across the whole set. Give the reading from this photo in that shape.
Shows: 11,01
